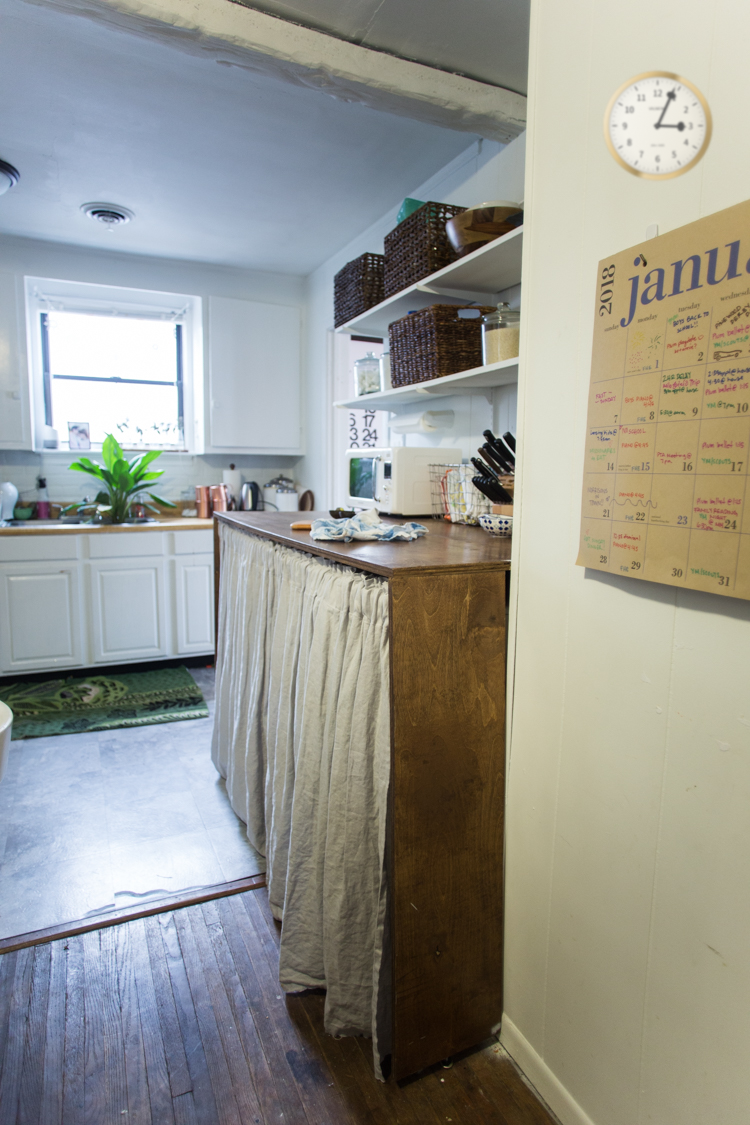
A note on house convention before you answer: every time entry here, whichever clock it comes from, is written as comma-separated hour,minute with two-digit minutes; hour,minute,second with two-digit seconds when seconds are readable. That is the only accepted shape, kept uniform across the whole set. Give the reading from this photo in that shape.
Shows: 3,04
